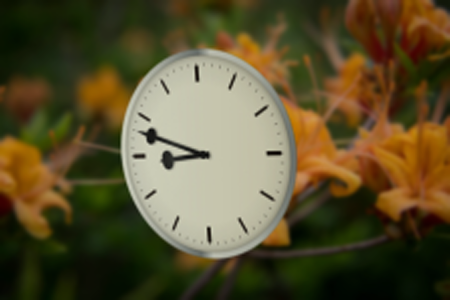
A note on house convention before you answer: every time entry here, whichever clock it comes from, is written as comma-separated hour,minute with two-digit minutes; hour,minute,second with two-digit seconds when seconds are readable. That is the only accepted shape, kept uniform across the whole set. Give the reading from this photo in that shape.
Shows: 8,48
